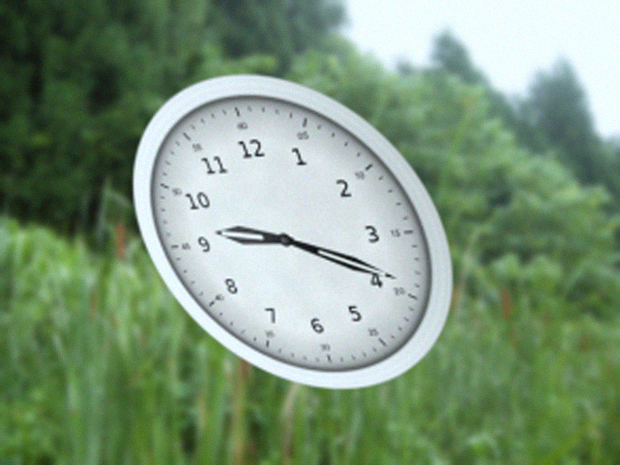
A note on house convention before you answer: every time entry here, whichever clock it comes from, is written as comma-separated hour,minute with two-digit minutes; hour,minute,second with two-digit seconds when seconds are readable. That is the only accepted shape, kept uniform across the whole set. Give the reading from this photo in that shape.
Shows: 9,19
